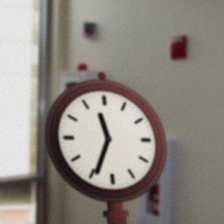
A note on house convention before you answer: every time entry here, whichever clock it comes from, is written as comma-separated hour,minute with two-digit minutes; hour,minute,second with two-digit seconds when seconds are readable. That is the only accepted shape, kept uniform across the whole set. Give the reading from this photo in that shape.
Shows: 11,34
